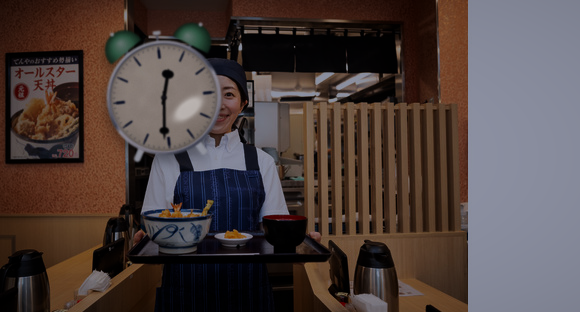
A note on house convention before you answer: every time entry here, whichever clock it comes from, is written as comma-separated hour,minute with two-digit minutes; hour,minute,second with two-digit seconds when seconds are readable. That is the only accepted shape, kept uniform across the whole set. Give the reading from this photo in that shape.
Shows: 12,31
